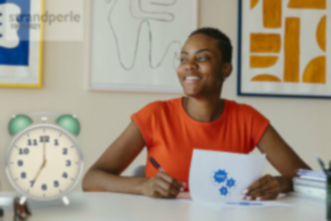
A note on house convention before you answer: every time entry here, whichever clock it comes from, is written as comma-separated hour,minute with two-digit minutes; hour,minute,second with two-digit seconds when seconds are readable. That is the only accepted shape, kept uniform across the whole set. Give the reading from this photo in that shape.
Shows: 7,00
